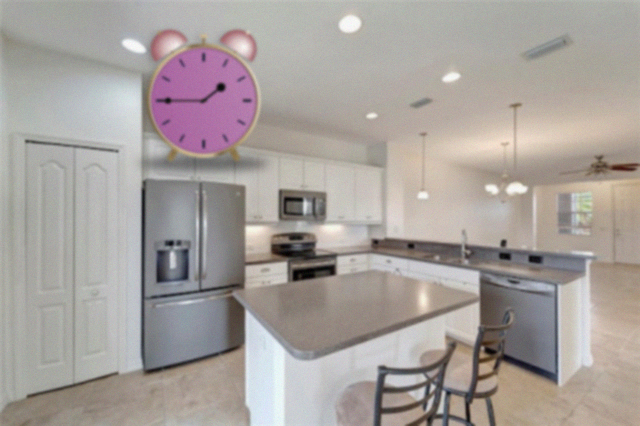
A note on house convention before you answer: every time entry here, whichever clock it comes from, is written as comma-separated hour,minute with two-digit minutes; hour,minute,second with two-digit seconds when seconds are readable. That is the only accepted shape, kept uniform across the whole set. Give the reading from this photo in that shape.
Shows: 1,45
